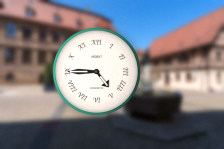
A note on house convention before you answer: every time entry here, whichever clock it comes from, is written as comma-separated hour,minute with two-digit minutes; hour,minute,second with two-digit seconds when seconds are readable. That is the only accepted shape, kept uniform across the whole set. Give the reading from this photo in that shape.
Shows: 4,45
